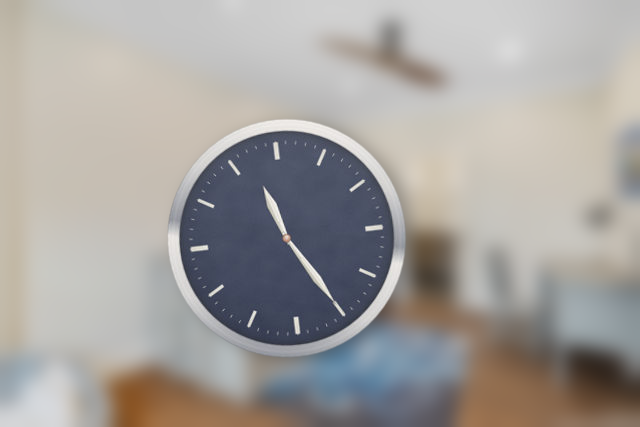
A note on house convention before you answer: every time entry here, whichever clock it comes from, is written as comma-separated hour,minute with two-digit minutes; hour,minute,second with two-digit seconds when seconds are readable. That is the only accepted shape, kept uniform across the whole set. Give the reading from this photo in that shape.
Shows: 11,25
